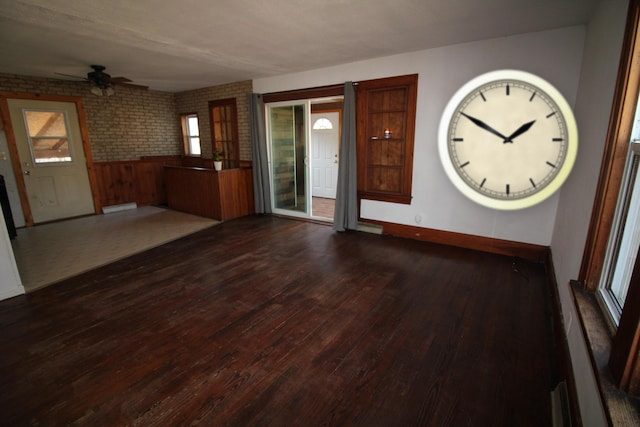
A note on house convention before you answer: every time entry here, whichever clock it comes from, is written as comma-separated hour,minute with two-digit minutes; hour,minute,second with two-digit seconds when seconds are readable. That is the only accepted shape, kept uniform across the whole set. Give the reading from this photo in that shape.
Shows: 1,50
